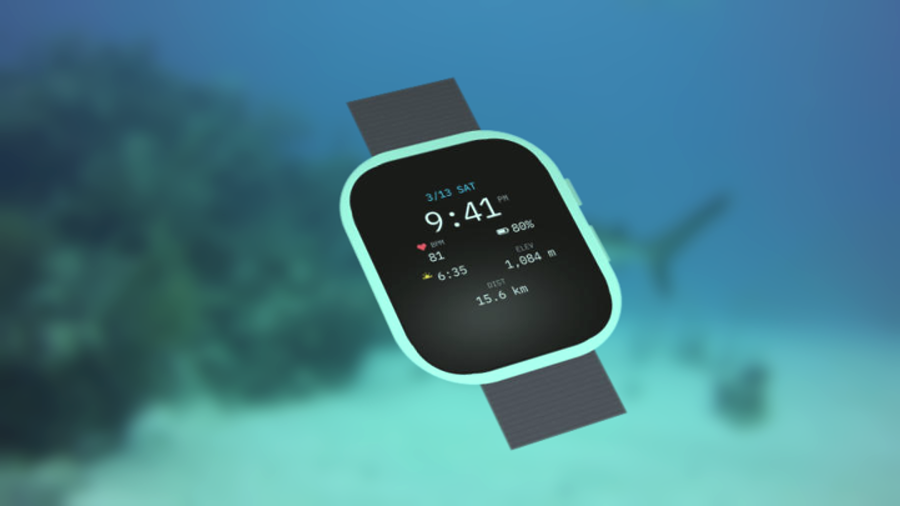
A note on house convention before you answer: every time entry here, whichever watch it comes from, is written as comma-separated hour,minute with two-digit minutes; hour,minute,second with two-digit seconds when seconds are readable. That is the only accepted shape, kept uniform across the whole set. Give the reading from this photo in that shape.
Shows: 9,41
